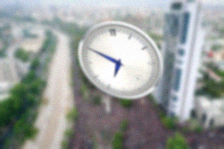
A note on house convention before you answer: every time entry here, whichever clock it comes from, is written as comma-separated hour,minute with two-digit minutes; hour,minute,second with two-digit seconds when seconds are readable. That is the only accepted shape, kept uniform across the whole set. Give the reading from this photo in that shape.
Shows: 6,50
